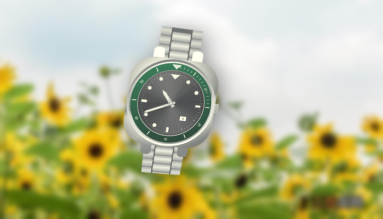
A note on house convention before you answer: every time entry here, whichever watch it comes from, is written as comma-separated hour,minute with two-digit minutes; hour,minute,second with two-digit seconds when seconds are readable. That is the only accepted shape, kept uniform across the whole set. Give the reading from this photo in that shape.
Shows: 10,41
